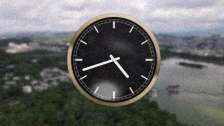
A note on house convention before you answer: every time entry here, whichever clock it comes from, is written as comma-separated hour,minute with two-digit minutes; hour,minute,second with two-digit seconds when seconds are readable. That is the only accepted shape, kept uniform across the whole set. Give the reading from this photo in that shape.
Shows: 4,42
